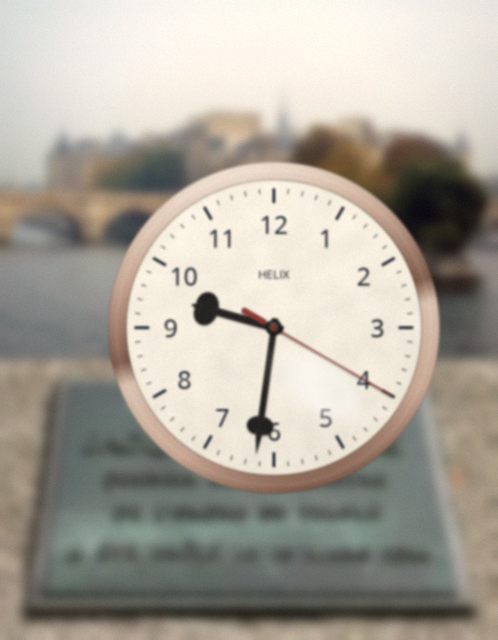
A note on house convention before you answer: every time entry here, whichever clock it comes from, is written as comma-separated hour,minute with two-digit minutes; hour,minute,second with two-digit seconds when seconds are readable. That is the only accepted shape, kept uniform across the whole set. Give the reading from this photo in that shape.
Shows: 9,31,20
